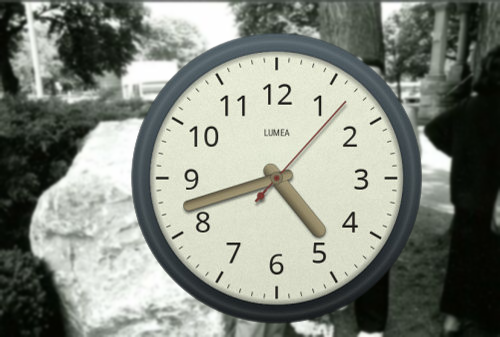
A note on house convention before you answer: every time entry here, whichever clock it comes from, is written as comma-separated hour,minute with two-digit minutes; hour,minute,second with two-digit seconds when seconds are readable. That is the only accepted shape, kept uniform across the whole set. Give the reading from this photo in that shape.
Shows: 4,42,07
